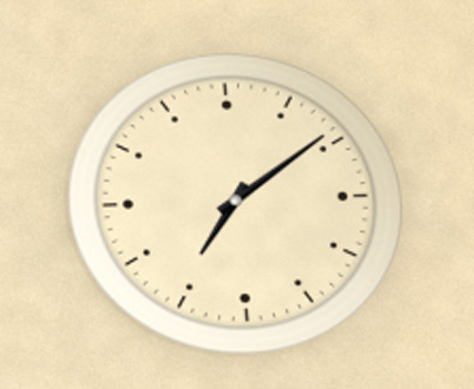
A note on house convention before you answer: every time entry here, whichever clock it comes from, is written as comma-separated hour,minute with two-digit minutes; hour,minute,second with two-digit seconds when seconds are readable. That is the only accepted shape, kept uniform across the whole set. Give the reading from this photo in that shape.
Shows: 7,09
